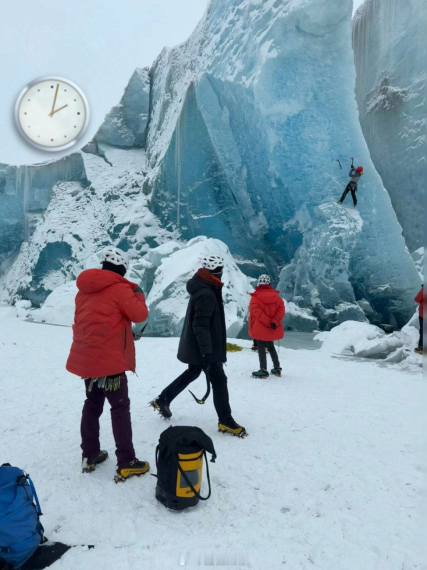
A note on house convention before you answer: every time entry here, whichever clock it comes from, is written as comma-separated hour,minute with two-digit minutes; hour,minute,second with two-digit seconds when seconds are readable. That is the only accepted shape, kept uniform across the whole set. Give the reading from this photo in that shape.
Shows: 2,02
